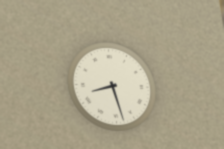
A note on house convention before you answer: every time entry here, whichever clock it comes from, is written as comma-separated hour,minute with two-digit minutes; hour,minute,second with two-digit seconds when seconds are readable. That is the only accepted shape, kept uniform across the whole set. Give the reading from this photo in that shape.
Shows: 8,28
